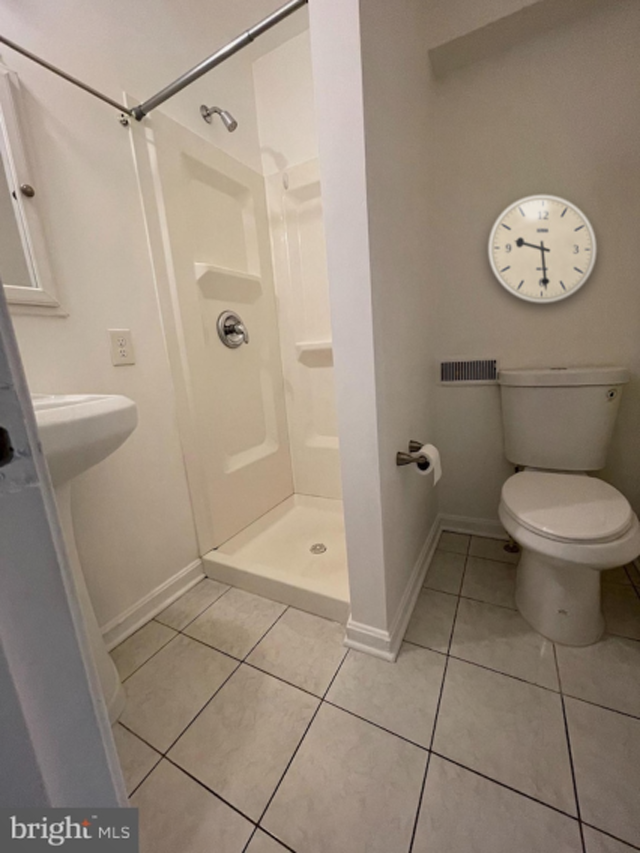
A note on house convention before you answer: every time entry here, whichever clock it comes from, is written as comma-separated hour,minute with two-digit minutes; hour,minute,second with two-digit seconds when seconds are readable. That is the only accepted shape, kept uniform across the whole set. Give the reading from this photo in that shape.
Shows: 9,29
